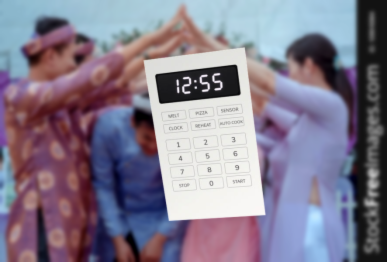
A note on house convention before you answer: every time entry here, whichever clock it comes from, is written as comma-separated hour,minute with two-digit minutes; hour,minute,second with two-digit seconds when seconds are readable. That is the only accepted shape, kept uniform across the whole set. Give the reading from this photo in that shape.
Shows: 12,55
